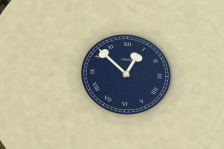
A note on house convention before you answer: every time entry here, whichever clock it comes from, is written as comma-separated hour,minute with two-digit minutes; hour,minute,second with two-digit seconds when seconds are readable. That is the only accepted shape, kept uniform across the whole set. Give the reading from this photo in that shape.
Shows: 12,52
